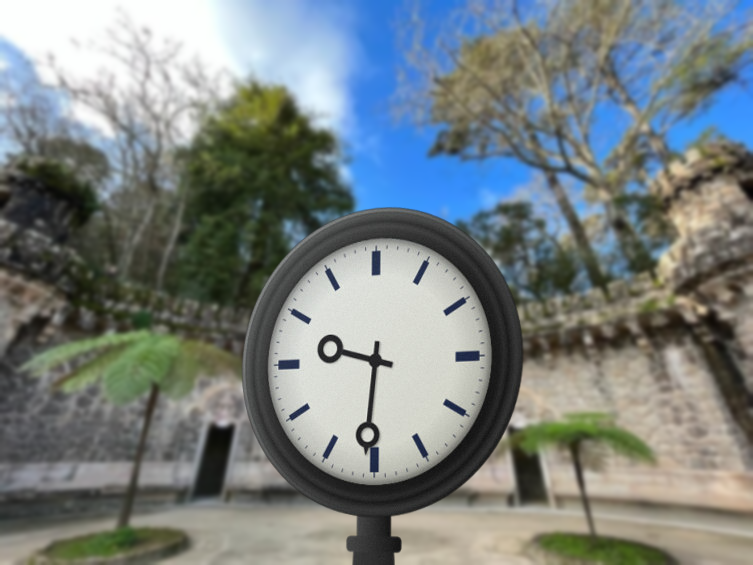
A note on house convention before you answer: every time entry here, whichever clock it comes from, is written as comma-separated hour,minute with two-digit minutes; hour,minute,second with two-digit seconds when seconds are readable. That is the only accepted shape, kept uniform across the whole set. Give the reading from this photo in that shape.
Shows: 9,31
